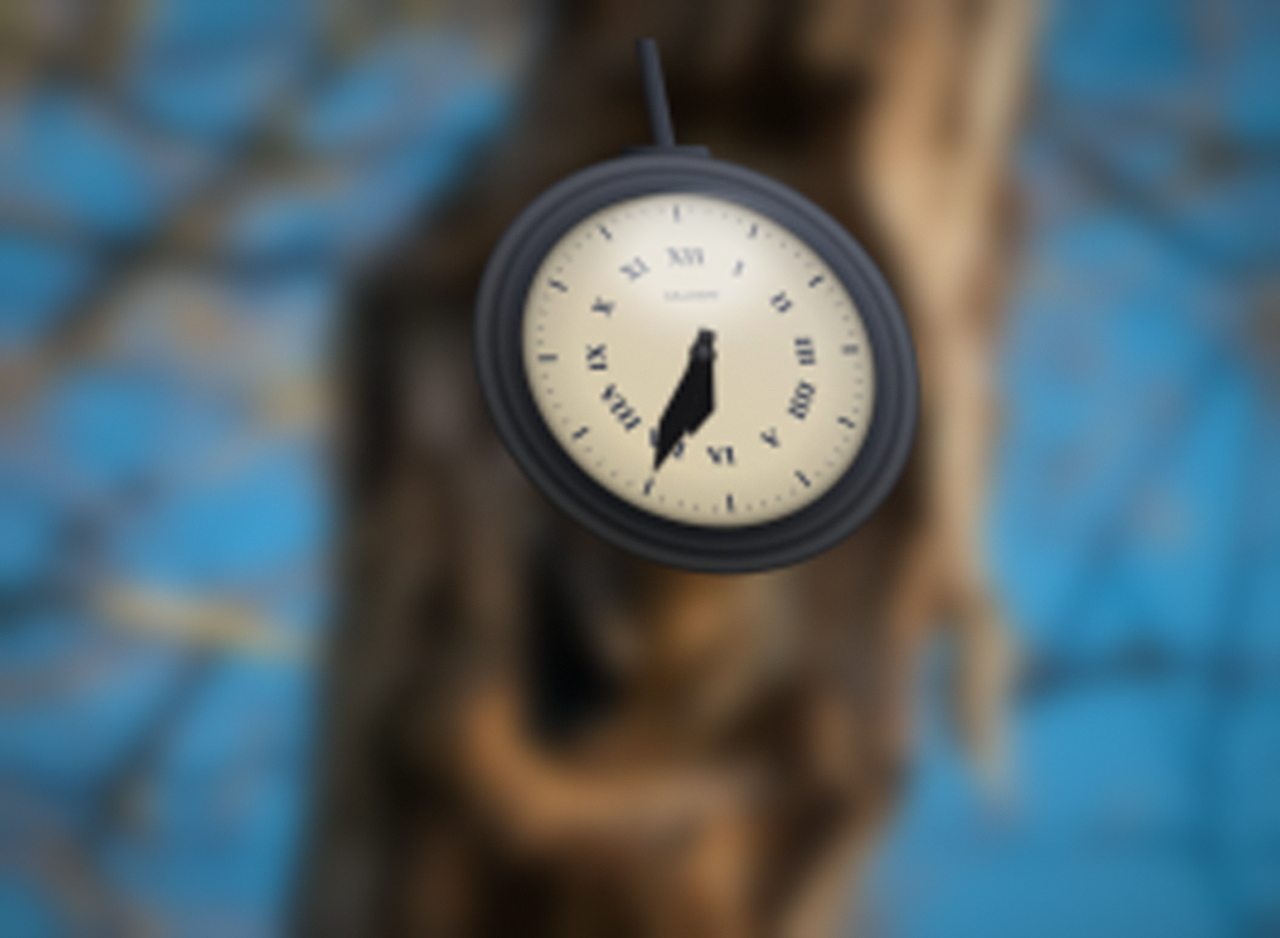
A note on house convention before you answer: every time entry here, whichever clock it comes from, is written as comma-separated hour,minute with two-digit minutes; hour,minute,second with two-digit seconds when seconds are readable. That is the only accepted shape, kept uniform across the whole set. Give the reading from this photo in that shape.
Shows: 6,35
